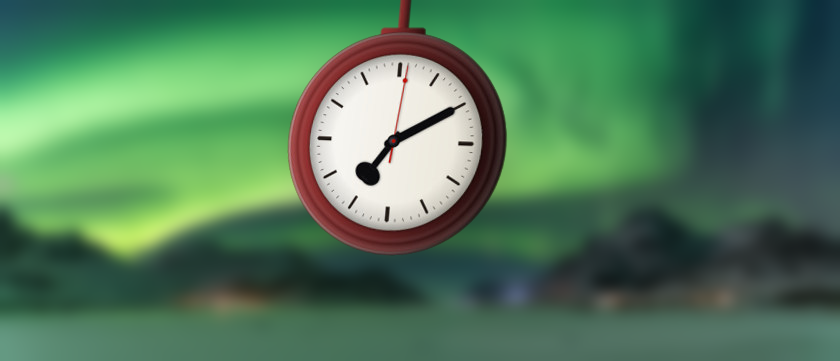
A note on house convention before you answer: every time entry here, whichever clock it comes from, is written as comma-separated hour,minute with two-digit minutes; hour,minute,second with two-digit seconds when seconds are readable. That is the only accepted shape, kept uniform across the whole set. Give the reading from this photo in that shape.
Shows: 7,10,01
